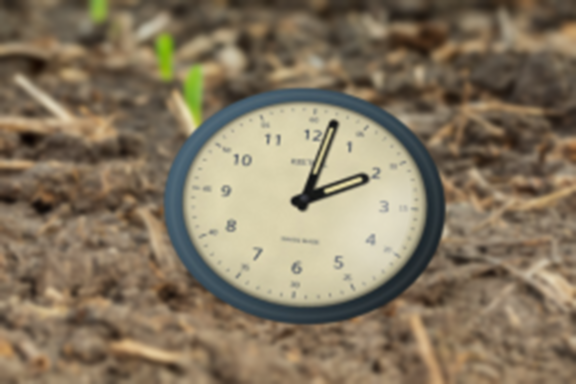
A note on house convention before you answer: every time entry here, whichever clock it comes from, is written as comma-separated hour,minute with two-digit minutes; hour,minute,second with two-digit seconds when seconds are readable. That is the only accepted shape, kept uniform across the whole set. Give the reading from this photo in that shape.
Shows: 2,02
